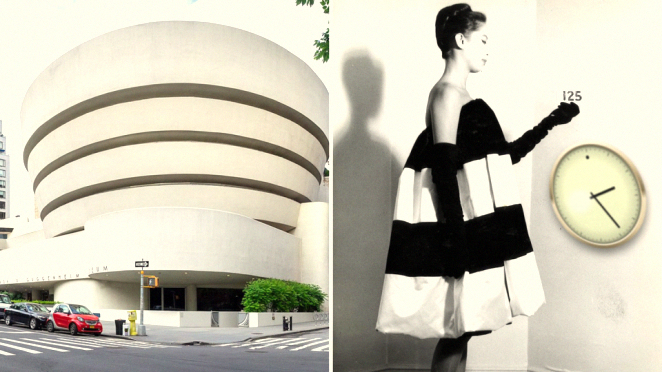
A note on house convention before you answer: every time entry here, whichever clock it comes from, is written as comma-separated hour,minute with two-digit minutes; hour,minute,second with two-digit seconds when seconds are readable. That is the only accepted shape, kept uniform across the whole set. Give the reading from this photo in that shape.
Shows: 2,24
